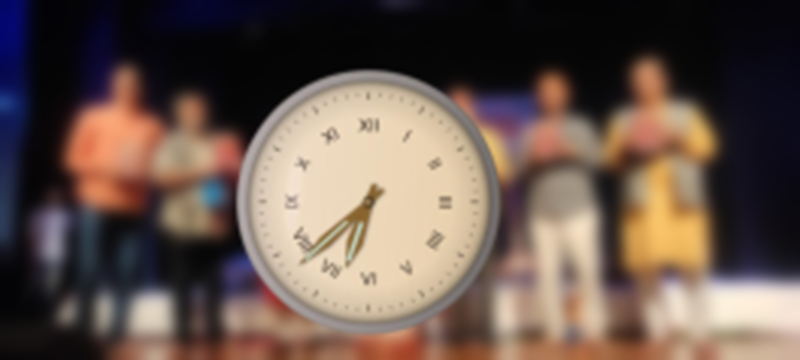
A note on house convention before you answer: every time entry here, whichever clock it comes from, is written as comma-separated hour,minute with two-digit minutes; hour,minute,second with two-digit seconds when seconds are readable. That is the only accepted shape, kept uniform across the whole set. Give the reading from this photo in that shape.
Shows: 6,38
